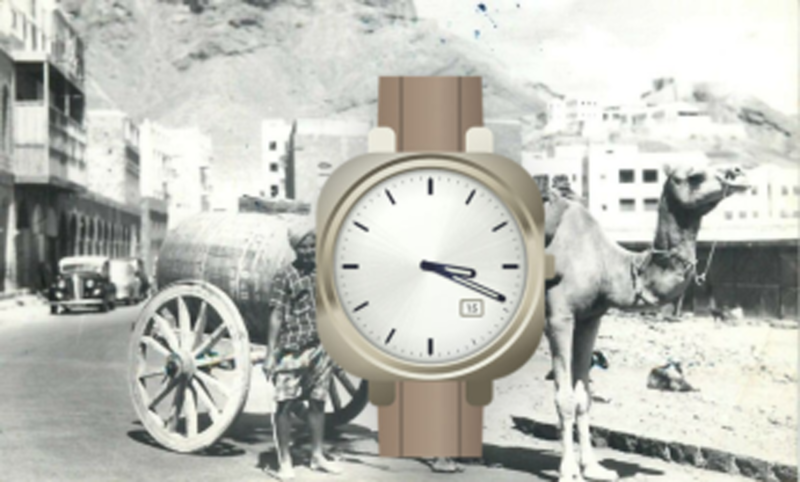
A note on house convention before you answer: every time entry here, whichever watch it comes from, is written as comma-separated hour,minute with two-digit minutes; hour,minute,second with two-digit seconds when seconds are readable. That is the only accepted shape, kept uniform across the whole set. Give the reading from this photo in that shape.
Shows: 3,19
